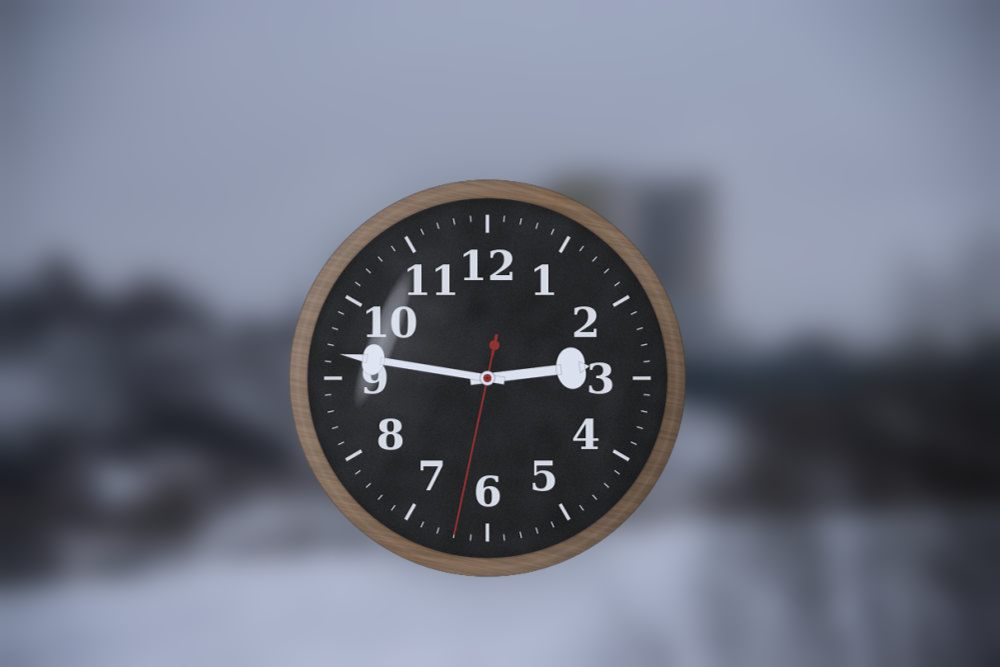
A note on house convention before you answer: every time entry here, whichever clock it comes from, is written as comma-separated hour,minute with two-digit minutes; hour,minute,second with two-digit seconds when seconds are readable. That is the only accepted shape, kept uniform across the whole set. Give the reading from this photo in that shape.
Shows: 2,46,32
